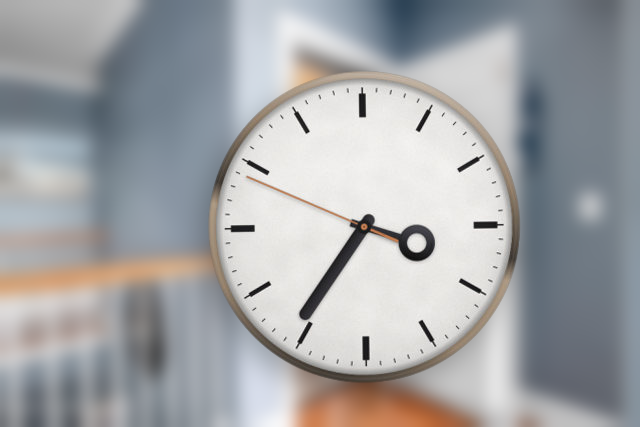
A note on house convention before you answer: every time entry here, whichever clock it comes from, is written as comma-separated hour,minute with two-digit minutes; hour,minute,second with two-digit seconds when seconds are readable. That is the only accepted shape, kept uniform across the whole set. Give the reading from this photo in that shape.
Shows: 3,35,49
